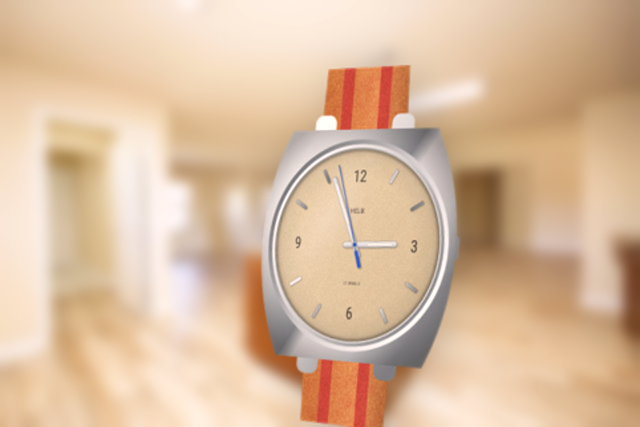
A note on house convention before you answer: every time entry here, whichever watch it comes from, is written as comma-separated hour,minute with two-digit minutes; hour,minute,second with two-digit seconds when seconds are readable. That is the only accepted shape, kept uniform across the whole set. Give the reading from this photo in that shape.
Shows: 2,55,57
